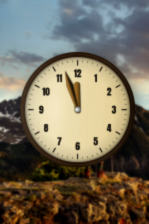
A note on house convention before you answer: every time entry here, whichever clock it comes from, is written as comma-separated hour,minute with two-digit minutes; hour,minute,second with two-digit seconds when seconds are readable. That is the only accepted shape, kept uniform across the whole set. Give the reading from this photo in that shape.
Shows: 11,57
